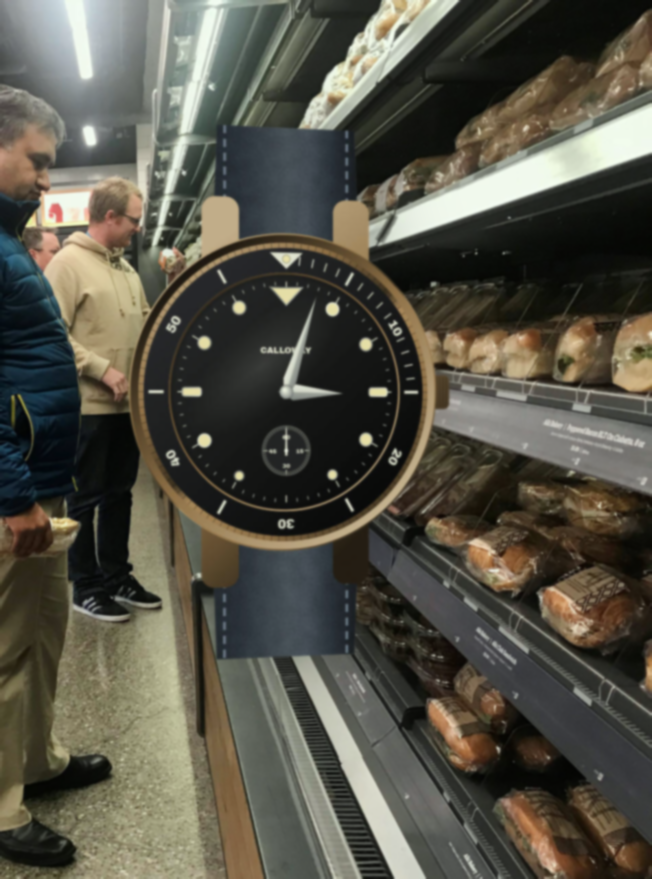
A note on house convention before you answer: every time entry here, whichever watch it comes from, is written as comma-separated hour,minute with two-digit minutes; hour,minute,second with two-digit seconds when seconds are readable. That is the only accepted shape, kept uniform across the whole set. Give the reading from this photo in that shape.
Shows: 3,03
